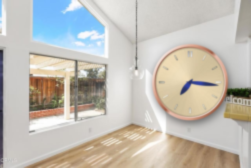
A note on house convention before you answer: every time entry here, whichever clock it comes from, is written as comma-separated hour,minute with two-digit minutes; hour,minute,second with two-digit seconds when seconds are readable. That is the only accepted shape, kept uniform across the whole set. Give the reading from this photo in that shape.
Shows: 7,16
